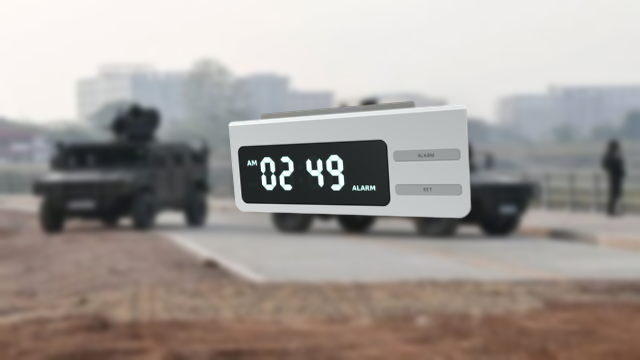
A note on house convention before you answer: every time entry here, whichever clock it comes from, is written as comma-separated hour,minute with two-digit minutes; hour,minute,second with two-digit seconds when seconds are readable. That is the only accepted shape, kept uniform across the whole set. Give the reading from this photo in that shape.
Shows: 2,49
